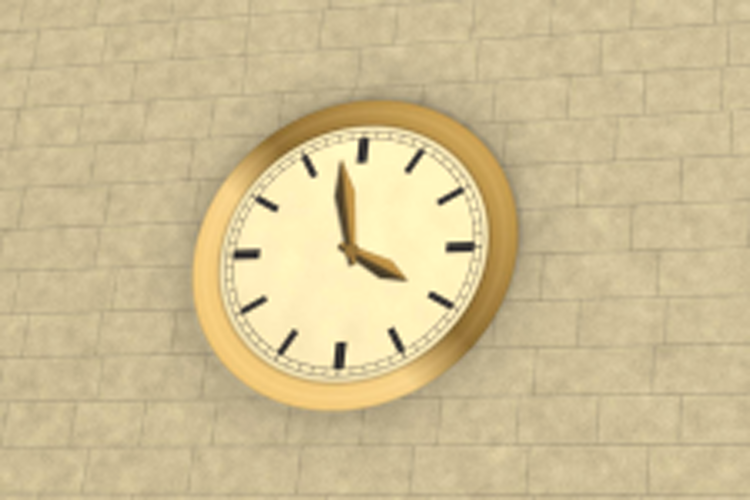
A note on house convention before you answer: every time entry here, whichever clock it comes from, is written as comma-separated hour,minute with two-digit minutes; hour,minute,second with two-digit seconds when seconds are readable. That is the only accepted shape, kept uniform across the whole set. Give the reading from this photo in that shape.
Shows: 3,58
